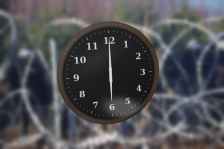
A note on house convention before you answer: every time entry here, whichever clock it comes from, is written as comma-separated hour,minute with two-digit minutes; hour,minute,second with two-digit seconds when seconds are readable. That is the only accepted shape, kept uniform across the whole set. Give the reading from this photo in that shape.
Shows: 6,00
